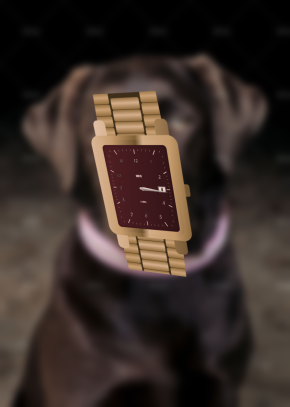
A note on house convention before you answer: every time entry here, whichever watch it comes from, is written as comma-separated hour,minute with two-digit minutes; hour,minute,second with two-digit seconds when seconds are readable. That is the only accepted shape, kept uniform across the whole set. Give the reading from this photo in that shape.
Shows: 3,16
